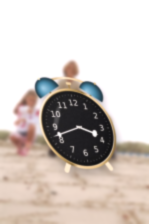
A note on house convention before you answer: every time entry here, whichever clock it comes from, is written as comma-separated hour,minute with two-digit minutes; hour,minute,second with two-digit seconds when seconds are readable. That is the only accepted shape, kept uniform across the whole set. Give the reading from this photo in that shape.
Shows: 3,42
